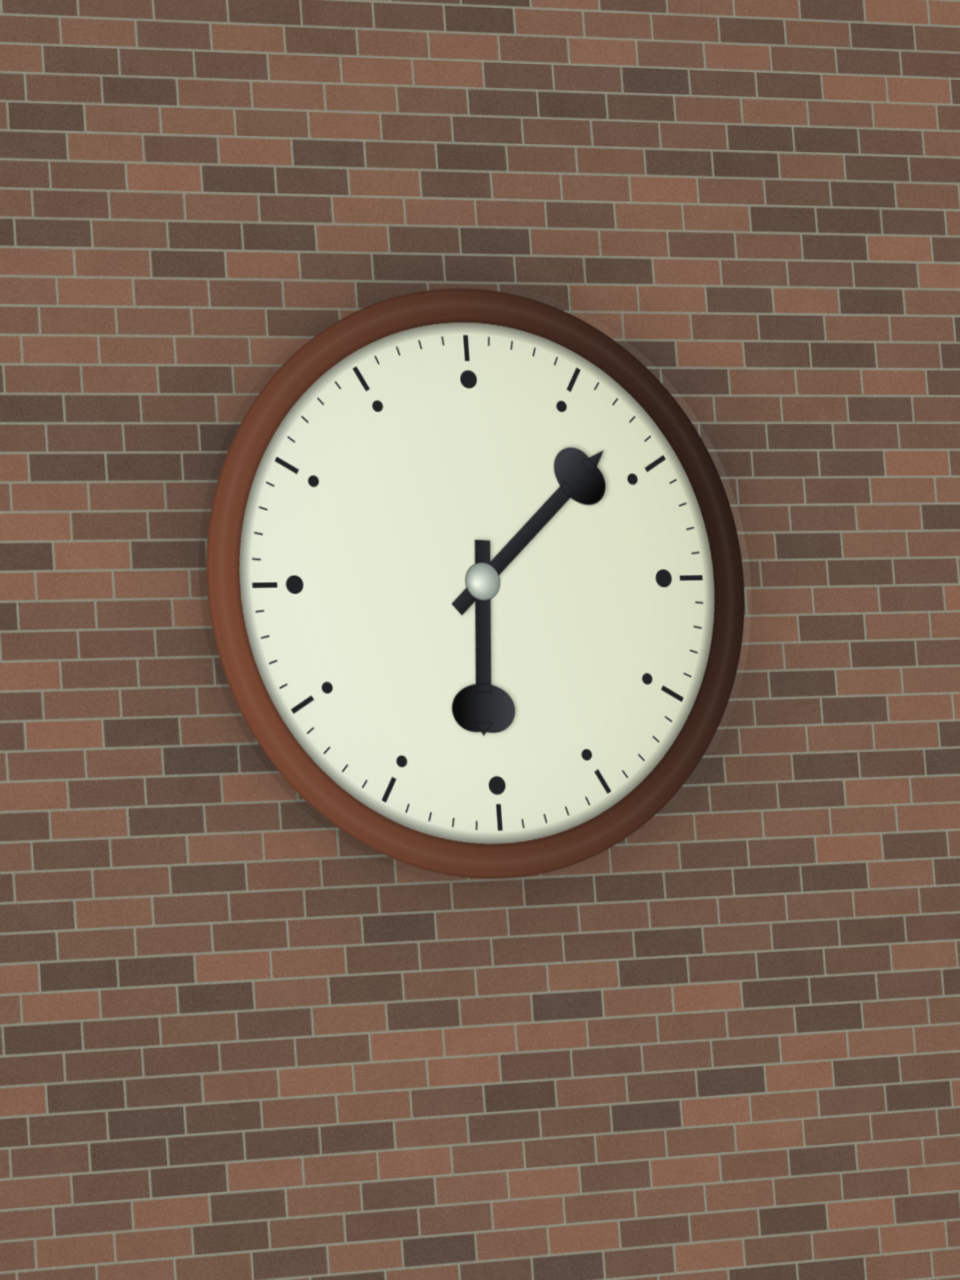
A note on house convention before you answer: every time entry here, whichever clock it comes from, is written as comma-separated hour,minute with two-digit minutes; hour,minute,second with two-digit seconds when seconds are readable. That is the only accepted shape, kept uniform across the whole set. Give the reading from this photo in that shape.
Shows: 6,08
